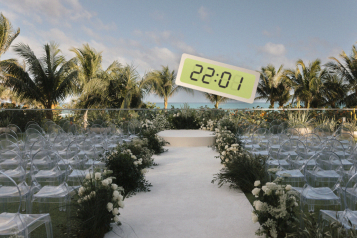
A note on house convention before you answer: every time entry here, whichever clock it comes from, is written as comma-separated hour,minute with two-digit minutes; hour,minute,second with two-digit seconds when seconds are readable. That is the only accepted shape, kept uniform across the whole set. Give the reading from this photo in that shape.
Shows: 22,01
